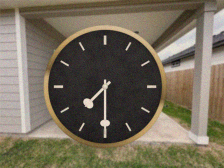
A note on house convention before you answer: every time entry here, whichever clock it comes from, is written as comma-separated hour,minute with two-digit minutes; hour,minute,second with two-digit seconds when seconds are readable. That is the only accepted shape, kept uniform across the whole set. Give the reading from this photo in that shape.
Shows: 7,30
